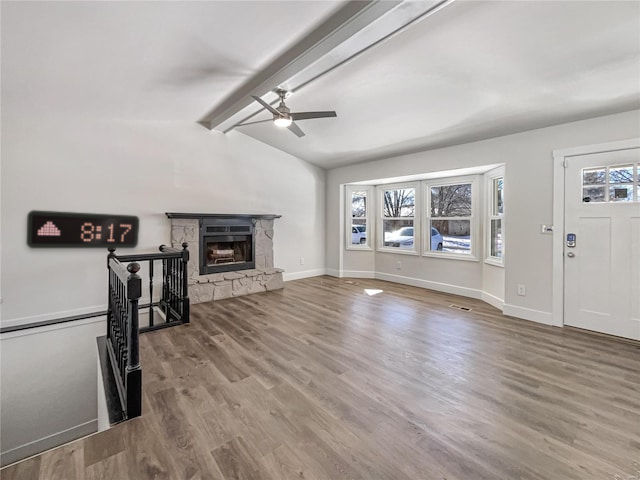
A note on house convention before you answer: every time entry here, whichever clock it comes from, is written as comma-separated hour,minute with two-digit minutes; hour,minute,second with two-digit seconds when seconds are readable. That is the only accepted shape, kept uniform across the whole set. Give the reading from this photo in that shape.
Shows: 8,17
